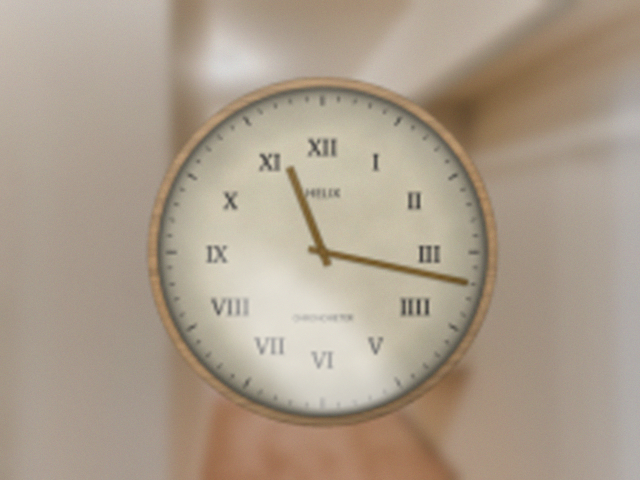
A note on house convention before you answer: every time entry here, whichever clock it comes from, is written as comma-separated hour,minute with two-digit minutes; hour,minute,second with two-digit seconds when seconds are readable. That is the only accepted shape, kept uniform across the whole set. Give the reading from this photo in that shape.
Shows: 11,17
